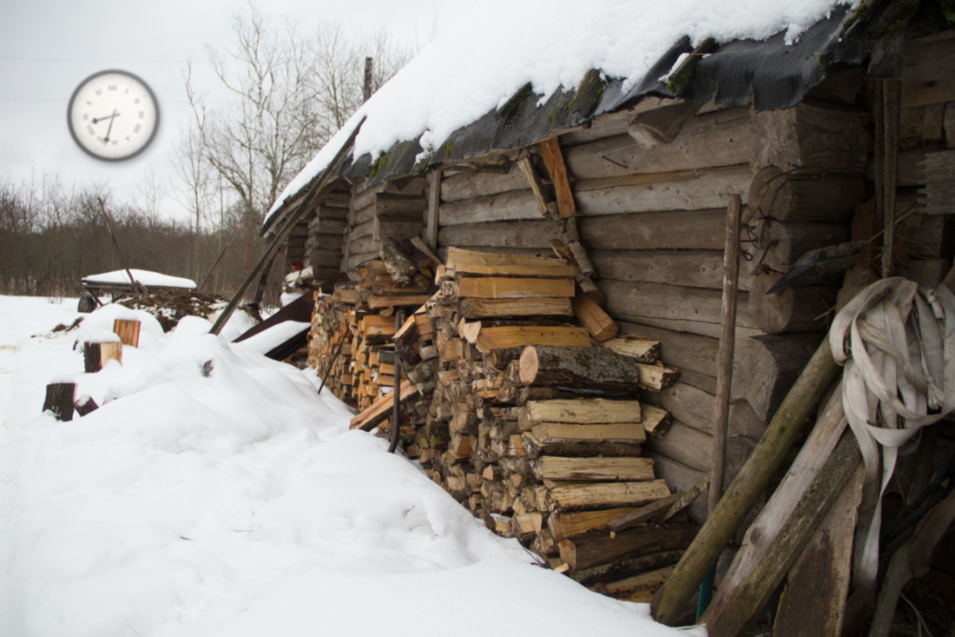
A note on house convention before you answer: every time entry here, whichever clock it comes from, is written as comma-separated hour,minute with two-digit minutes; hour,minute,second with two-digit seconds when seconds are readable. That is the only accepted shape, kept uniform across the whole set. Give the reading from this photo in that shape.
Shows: 8,33
